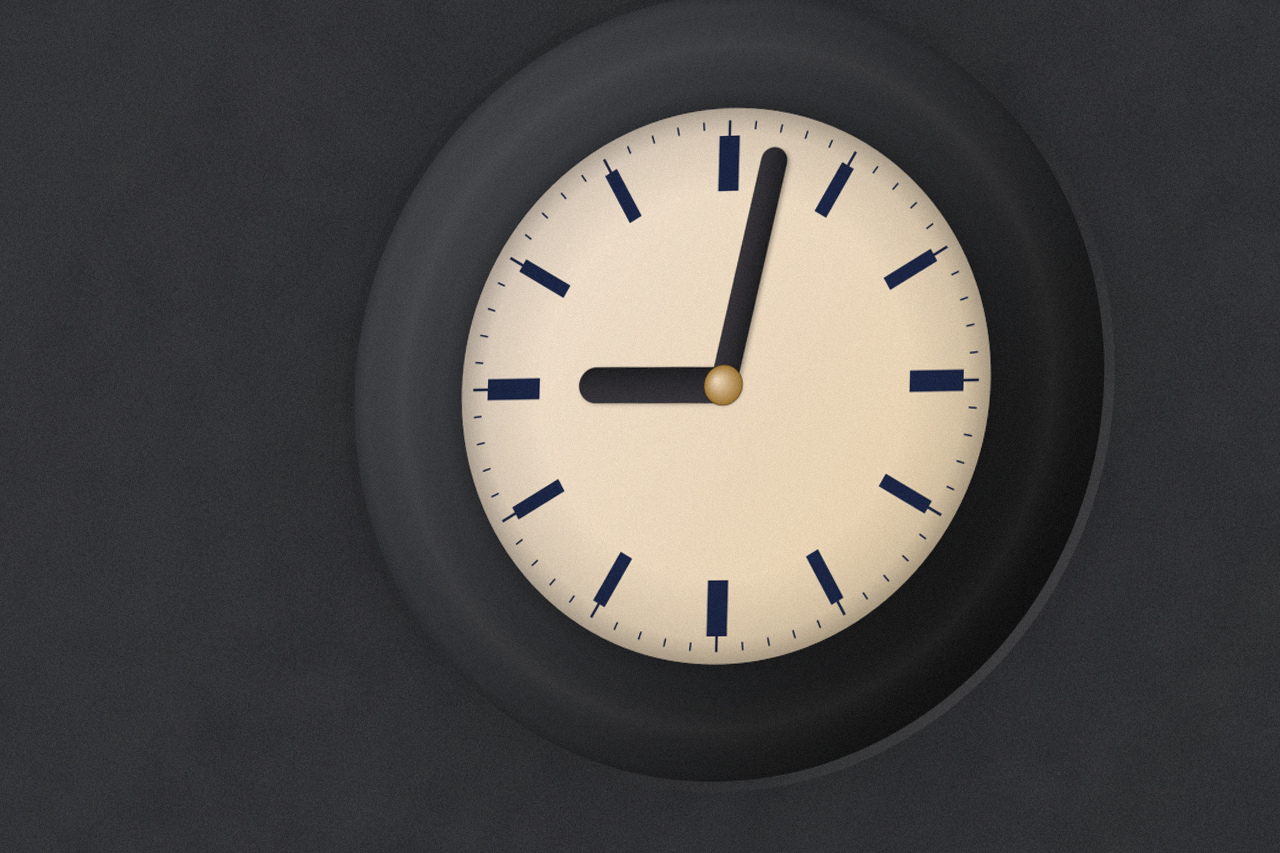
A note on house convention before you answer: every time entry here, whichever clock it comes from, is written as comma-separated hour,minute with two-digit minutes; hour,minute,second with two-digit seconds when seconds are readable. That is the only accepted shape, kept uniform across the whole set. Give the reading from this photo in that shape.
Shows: 9,02
